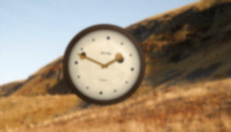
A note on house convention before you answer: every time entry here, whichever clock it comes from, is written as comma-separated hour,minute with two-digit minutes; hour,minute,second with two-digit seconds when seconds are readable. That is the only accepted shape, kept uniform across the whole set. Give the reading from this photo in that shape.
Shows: 1,48
